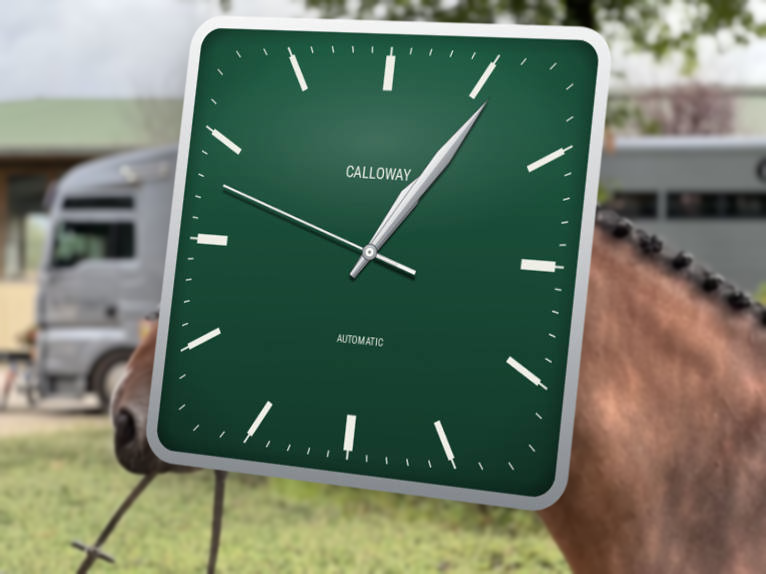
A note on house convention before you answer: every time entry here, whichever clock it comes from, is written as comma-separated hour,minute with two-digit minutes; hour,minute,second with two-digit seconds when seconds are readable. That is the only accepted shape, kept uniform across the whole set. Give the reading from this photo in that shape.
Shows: 1,05,48
